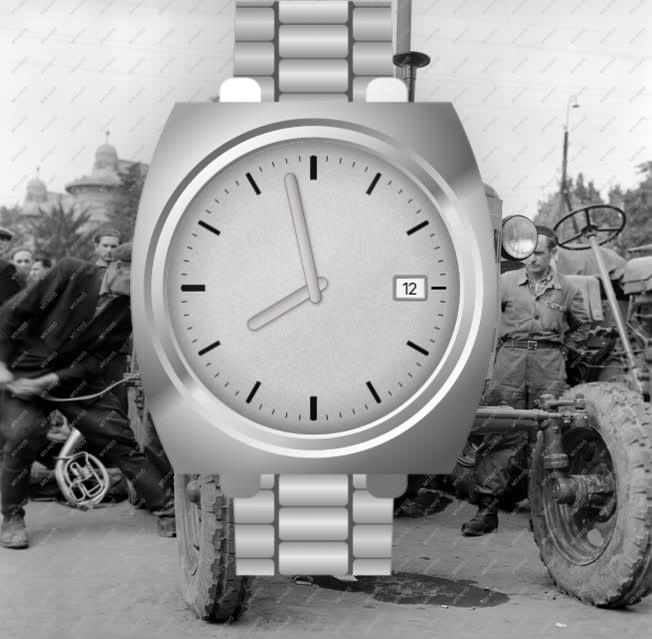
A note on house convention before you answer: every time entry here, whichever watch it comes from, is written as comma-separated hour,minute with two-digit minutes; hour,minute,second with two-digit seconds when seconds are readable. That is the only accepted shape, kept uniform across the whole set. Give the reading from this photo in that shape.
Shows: 7,58
